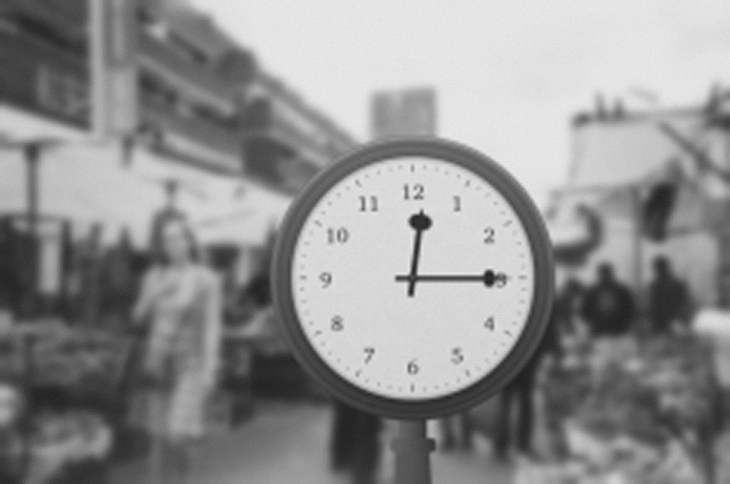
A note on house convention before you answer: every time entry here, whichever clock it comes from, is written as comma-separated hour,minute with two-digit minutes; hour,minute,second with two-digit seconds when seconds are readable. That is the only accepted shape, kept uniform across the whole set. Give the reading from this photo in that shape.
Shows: 12,15
